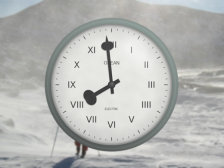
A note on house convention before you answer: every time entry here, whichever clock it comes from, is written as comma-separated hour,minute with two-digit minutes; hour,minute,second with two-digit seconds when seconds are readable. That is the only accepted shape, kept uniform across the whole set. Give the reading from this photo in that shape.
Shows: 7,59
